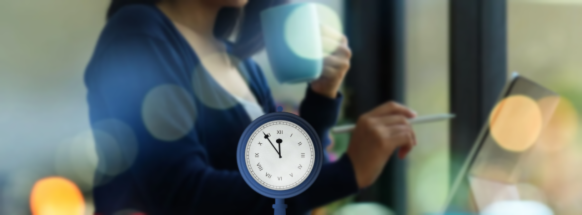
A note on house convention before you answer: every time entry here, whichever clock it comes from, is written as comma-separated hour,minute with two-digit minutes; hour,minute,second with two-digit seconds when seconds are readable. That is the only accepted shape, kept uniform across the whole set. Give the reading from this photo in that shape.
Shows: 11,54
